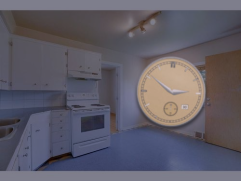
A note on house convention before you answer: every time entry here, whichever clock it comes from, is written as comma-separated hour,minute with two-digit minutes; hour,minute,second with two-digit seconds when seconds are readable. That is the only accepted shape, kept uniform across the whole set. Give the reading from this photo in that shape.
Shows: 2,51
